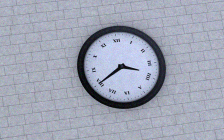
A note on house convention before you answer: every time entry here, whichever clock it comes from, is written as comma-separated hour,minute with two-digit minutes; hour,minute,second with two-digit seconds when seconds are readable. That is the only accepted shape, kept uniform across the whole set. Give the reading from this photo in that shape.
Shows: 3,40
